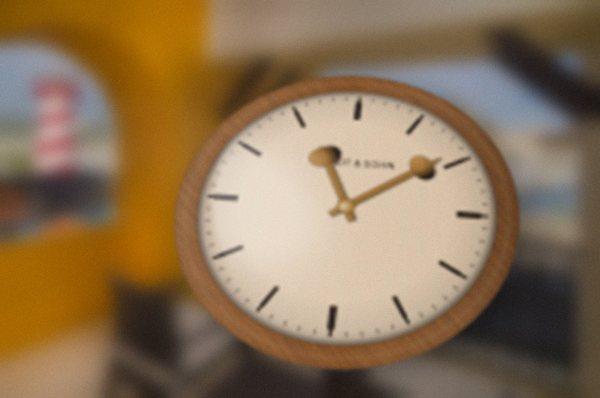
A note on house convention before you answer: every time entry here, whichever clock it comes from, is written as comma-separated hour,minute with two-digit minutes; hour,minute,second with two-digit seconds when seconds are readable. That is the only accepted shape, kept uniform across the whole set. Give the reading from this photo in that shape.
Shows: 11,09
